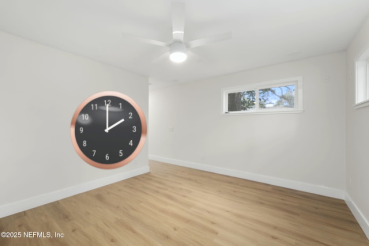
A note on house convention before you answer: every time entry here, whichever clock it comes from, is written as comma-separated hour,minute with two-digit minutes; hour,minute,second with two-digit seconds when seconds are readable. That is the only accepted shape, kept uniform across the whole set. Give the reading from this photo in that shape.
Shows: 2,00
